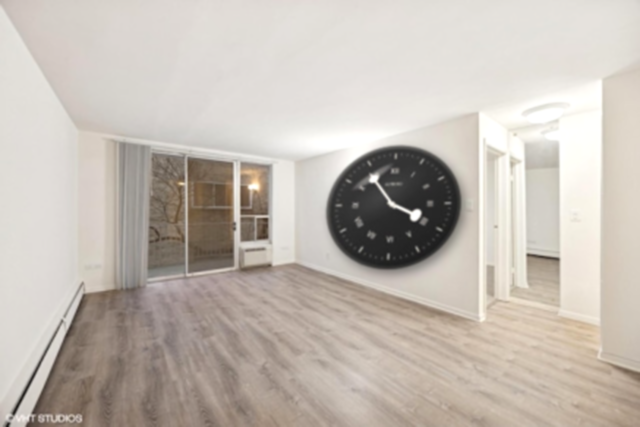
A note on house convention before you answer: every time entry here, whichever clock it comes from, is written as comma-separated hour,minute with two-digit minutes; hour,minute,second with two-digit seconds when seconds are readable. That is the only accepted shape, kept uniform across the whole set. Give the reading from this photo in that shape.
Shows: 3,54
